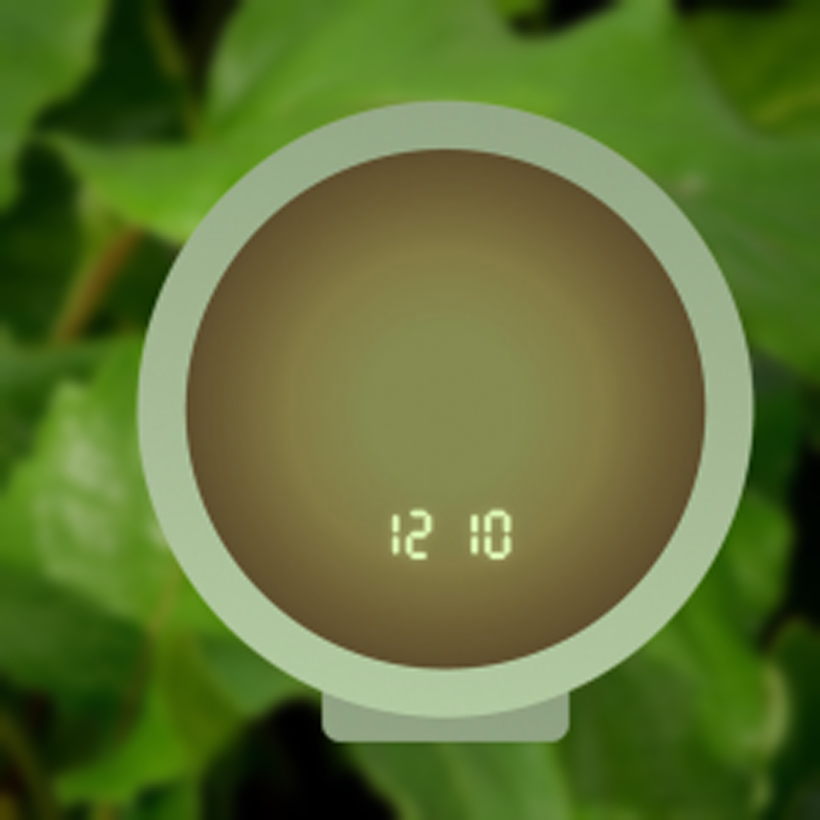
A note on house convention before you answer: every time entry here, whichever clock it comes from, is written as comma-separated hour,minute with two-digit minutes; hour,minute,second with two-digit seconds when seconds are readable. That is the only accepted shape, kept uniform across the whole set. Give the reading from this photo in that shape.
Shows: 12,10
